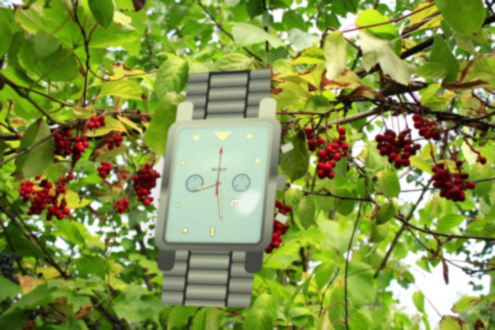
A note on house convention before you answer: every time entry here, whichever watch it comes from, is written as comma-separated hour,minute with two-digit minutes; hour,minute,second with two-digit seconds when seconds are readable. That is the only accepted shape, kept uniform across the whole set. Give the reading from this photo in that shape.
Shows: 8,28
